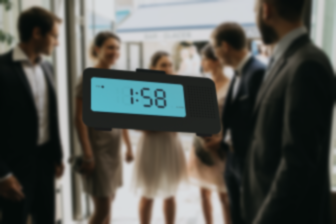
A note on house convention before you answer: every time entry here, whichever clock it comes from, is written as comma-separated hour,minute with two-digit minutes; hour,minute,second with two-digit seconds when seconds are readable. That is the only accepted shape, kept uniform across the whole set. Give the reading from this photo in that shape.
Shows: 1,58
